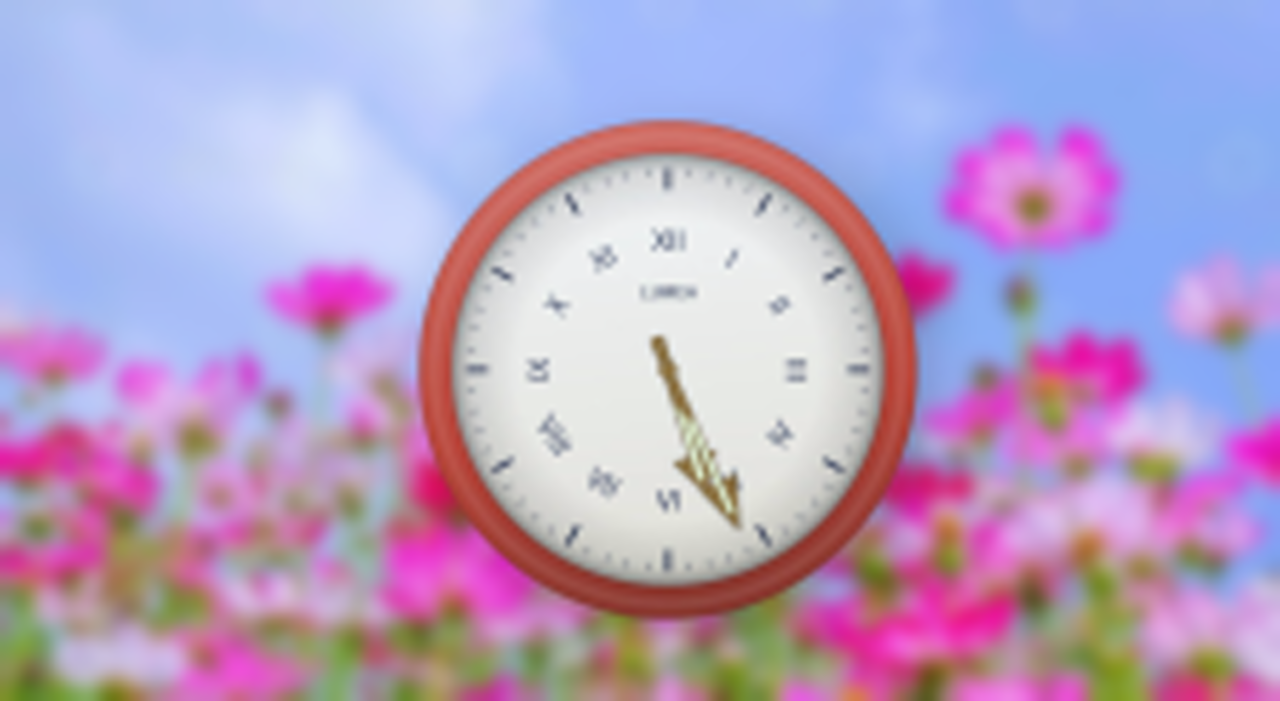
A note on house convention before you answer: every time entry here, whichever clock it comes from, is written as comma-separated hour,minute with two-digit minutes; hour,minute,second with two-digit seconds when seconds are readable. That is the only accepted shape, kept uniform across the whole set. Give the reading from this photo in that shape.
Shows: 5,26
